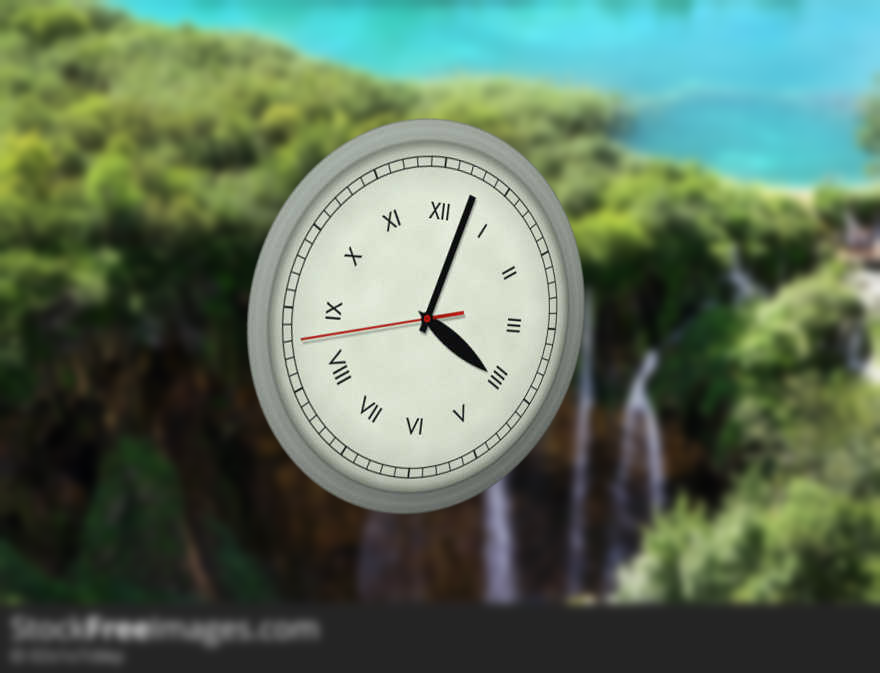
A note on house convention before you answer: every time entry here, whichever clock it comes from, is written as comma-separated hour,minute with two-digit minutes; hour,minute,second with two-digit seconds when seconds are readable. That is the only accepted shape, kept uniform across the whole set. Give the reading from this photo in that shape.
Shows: 4,02,43
